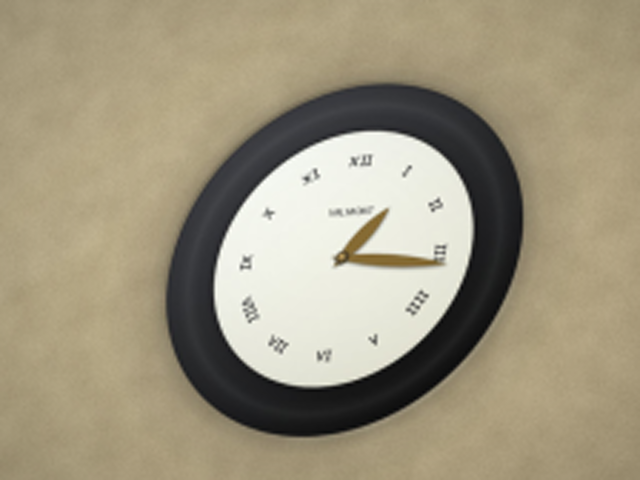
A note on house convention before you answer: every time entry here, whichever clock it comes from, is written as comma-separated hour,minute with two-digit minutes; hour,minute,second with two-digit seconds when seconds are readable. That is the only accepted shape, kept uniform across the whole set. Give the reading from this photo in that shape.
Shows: 1,16
